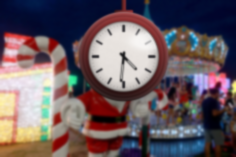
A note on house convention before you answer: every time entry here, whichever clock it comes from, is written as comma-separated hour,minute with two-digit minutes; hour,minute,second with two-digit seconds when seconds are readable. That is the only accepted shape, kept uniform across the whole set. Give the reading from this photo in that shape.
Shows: 4,31
